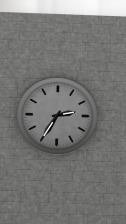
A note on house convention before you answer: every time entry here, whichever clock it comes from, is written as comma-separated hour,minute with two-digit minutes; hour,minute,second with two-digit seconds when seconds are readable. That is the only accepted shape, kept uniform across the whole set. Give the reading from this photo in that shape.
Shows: 2,35
